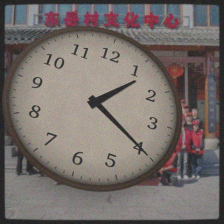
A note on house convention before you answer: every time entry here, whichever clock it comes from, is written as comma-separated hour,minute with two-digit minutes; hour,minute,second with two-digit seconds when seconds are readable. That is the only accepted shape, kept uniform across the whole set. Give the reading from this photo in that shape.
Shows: 1,20
